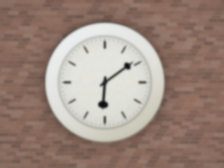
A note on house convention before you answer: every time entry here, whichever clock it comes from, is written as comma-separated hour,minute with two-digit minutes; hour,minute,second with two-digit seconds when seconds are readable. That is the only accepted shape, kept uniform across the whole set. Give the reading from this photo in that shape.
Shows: 6,09
